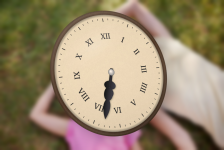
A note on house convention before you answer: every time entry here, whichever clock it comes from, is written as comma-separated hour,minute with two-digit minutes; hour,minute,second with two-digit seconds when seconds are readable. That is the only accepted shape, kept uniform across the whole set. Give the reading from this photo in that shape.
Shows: 6,33
